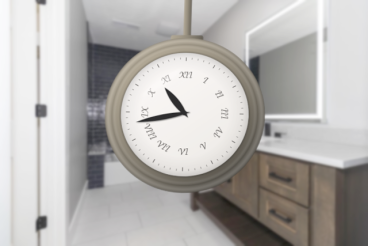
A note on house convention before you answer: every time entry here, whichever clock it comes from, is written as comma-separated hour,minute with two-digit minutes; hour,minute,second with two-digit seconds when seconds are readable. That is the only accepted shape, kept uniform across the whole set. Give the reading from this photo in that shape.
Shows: 10,43
